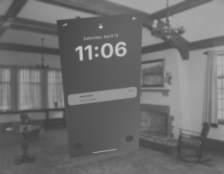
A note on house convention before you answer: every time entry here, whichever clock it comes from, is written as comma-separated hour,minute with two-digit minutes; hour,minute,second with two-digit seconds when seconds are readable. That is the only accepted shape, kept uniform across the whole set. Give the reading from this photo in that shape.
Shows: 11,06
